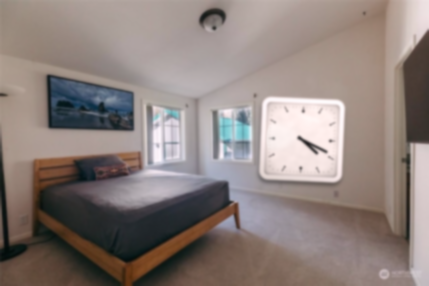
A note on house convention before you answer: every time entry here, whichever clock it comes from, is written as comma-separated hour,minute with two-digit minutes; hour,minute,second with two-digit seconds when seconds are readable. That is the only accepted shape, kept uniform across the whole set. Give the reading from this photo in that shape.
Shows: 4,19
